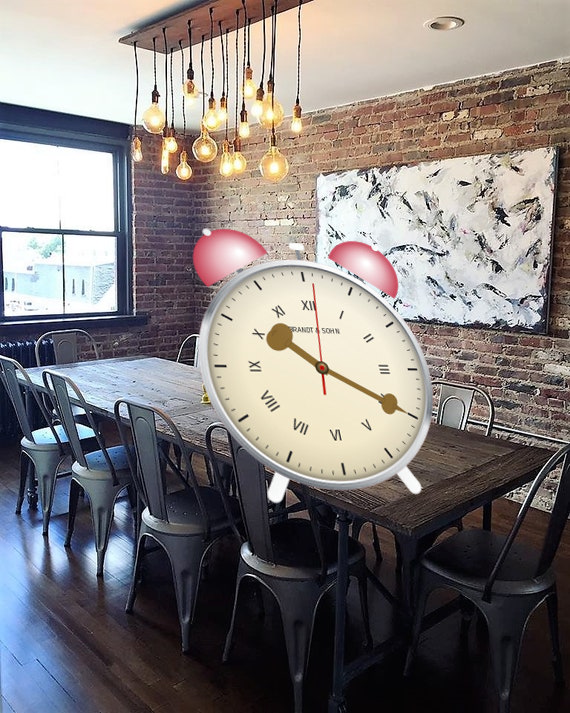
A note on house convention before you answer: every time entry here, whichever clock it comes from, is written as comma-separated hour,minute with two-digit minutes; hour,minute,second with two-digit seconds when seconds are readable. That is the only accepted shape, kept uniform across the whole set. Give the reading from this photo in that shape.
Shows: 10,20,01
